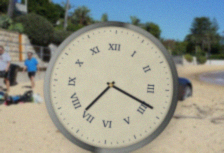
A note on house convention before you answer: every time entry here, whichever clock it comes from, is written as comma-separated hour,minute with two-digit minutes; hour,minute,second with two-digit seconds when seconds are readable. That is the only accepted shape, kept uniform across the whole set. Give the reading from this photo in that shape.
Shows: 7,19
